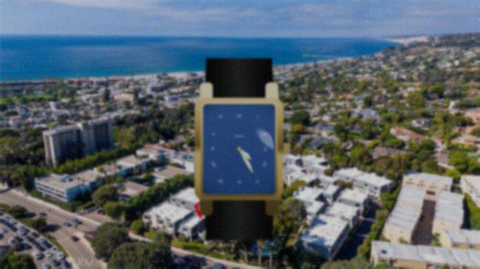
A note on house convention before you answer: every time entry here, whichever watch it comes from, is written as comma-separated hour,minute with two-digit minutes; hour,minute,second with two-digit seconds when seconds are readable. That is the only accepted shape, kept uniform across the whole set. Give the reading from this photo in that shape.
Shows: 4,25
